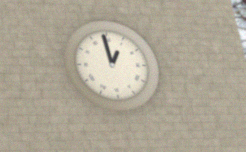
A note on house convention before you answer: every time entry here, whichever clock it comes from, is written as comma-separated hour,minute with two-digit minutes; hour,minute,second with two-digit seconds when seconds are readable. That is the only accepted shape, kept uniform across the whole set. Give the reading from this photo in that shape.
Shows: 12,59
